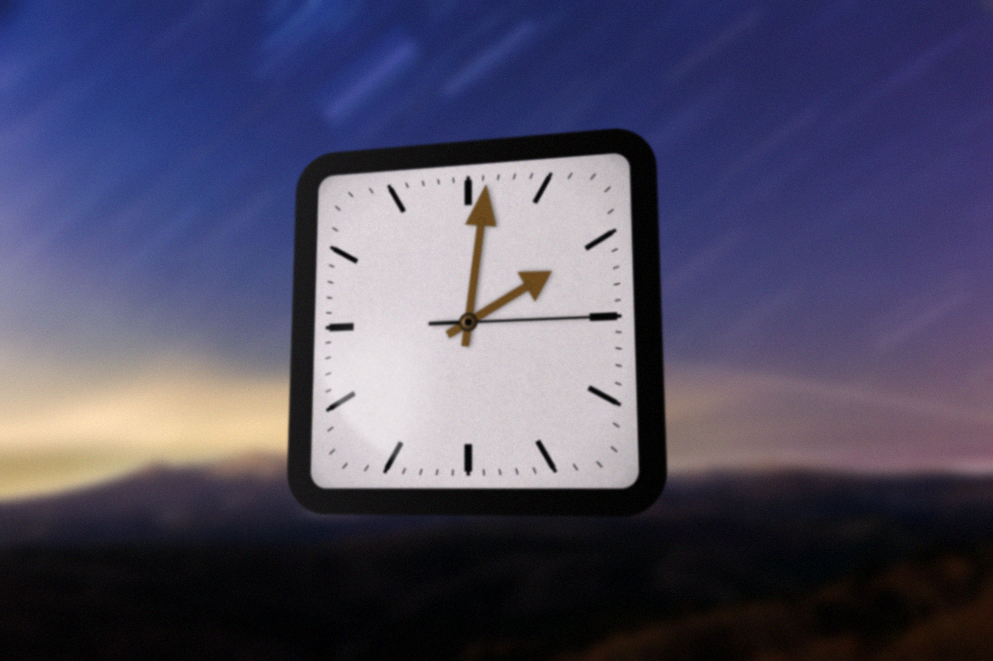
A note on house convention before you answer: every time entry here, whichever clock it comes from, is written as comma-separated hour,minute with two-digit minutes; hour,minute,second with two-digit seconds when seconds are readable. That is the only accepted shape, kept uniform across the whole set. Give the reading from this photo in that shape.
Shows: 2,01,15
